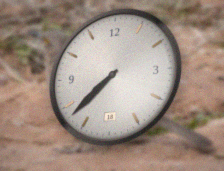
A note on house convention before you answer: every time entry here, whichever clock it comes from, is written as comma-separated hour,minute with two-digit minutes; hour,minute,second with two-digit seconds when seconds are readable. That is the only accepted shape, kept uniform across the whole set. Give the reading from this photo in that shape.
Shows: 7,38
